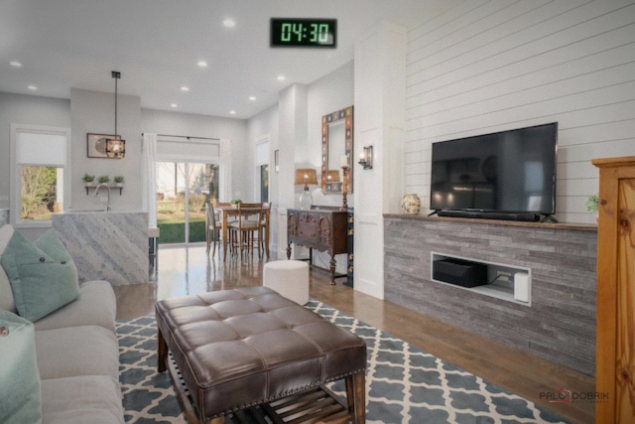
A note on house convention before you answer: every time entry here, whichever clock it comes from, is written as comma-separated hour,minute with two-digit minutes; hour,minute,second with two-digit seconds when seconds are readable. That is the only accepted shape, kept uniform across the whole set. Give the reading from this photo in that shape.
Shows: 4,30
